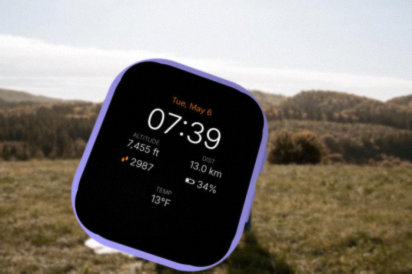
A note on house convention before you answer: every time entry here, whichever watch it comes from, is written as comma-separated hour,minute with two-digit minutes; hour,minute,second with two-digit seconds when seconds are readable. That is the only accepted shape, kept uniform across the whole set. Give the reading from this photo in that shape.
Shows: 7,39
